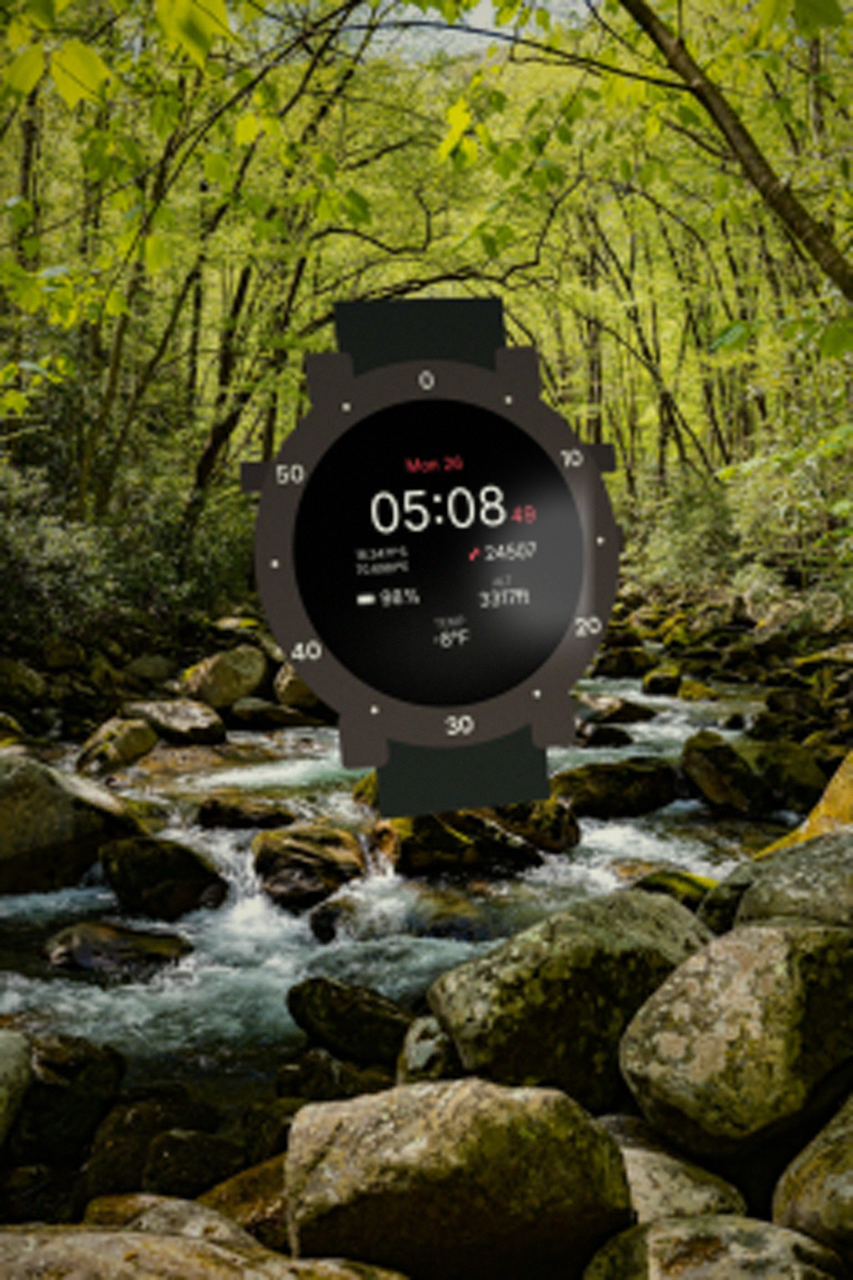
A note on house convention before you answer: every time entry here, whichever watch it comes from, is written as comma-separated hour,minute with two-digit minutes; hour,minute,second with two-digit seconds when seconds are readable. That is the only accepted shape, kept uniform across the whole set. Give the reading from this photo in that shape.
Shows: 5,08
